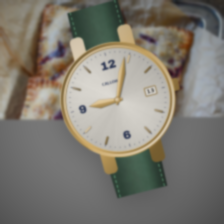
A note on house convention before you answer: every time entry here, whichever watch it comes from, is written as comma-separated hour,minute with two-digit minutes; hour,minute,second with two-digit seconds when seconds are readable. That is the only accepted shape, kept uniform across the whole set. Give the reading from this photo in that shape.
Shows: 9,04
